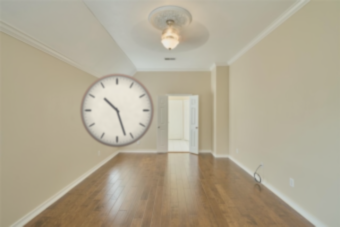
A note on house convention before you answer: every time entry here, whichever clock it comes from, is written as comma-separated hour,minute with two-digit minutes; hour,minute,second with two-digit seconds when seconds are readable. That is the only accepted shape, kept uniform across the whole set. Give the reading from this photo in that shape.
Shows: 10,27
